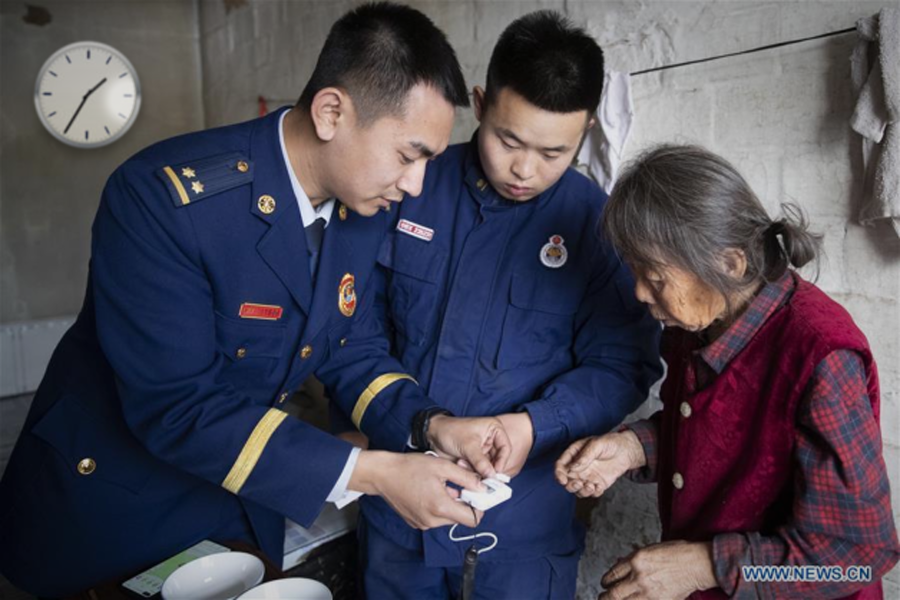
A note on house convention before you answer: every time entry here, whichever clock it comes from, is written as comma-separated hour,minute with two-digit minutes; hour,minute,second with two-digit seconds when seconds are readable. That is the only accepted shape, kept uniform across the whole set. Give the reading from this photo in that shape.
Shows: 1,35
